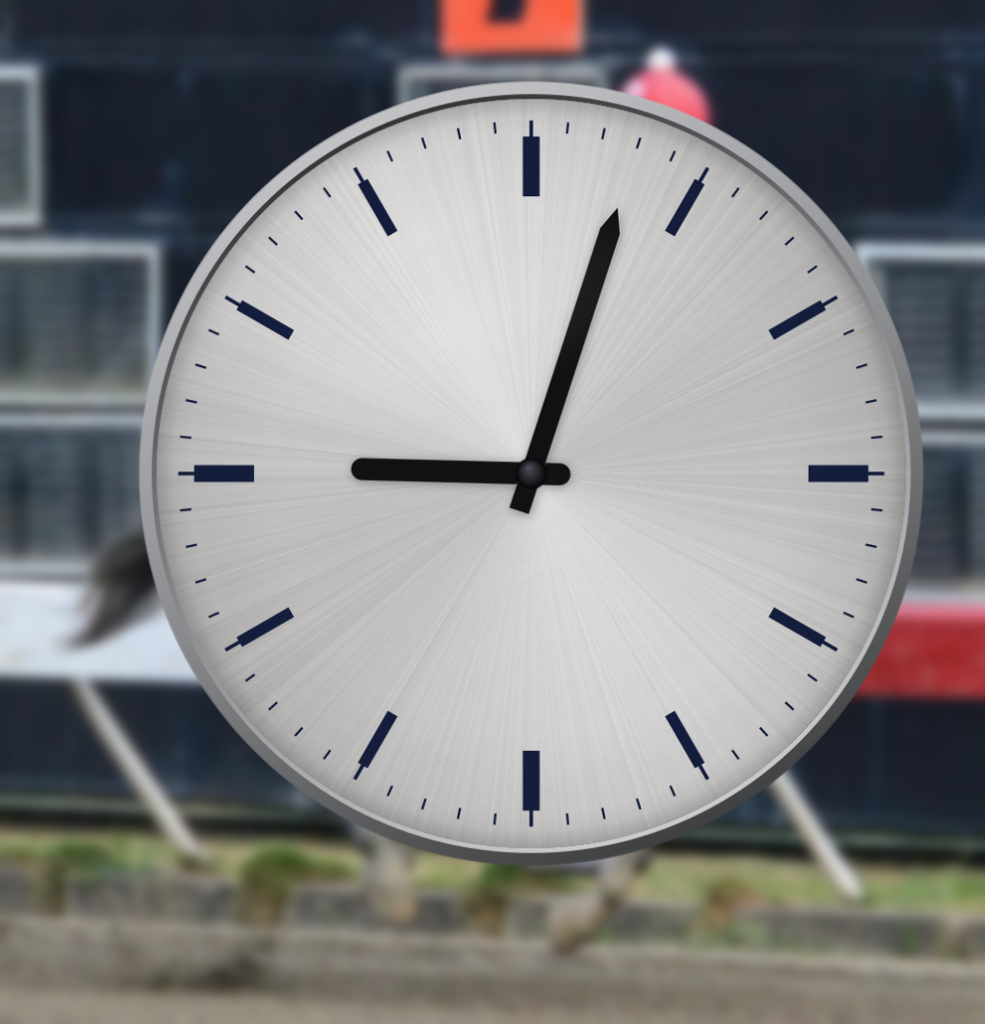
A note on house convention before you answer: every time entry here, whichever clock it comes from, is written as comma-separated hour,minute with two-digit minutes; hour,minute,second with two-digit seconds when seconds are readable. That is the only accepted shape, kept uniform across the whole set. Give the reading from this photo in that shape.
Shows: 9,03
